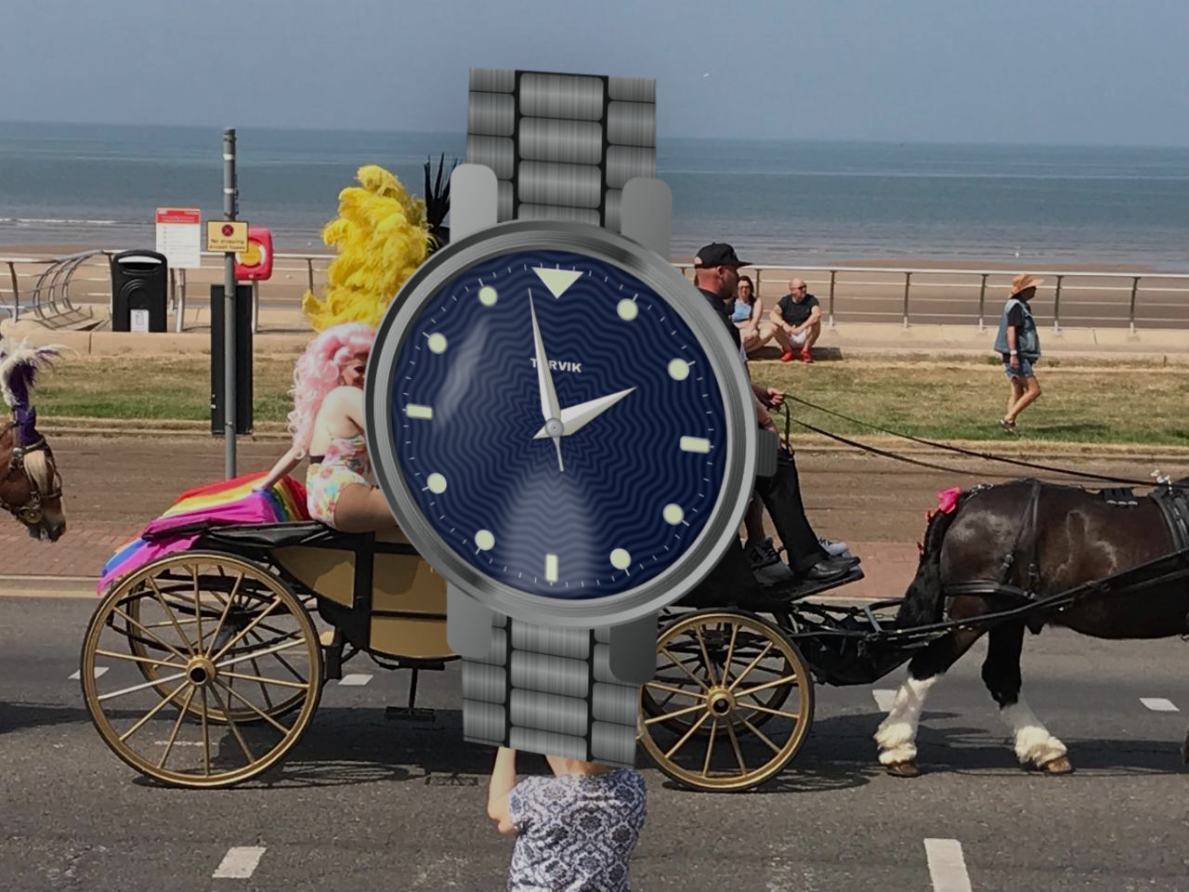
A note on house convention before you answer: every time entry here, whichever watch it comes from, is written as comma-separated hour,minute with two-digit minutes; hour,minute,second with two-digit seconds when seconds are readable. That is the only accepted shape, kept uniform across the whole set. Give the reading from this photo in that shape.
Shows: 1,57,58
